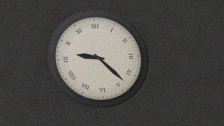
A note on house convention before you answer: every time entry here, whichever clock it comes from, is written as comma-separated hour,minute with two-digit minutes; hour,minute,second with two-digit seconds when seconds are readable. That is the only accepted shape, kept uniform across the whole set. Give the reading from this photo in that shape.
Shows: 9,23
